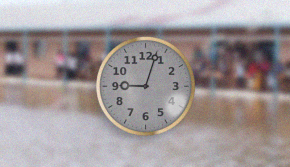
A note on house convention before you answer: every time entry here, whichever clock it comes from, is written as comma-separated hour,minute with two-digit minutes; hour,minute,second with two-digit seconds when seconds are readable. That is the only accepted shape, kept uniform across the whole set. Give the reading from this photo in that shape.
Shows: 9,03
